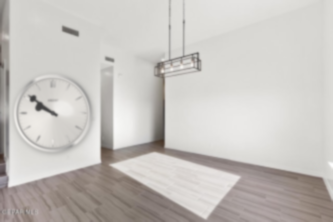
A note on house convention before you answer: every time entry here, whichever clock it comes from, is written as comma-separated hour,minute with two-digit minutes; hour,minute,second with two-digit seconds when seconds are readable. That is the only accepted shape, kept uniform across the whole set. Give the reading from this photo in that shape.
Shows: 9,51
